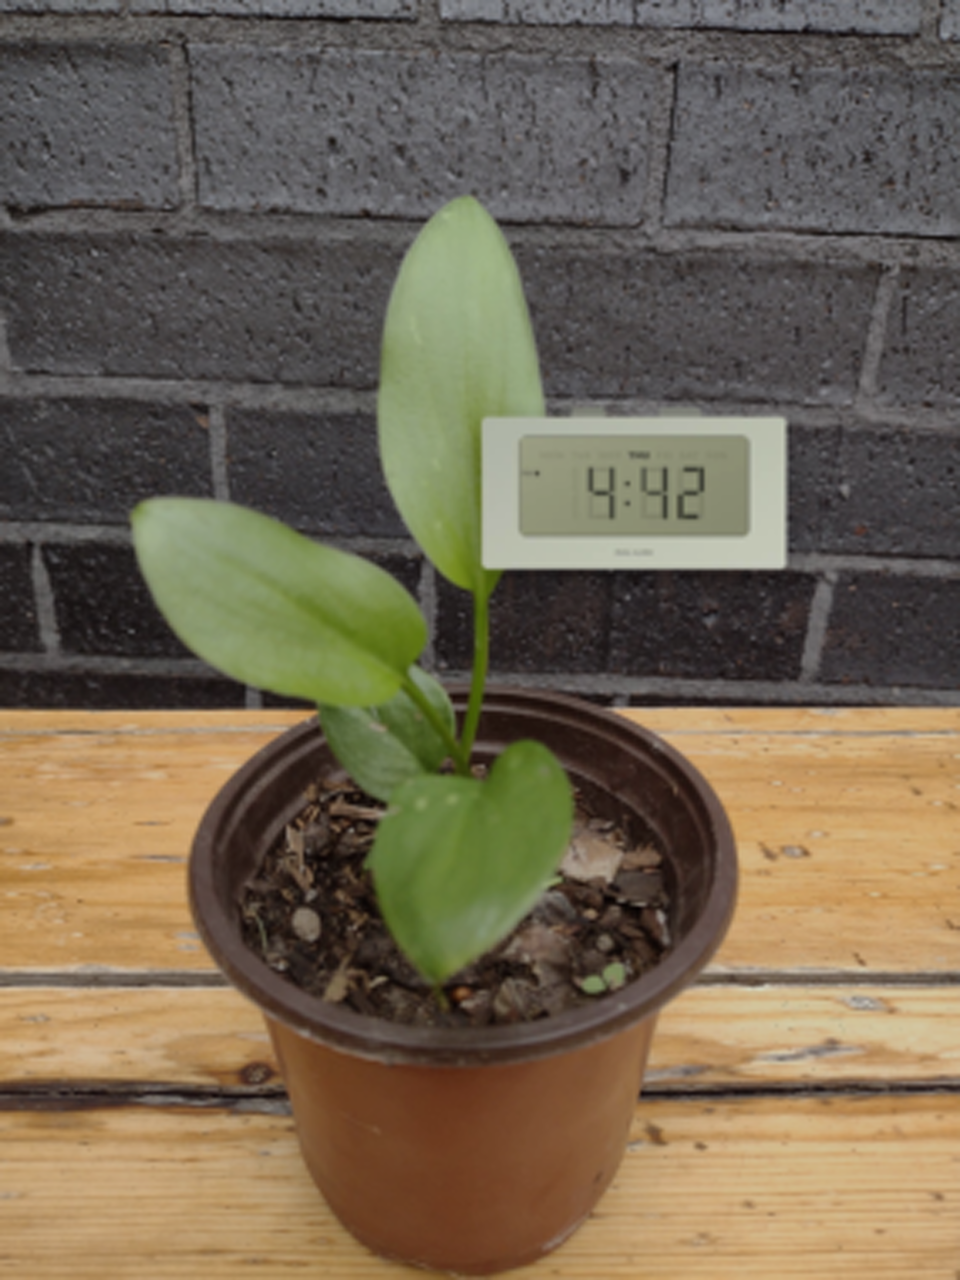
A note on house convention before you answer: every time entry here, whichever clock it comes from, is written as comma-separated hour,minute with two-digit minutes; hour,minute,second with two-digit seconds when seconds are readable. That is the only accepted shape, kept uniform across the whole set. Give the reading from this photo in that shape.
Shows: 4,42
